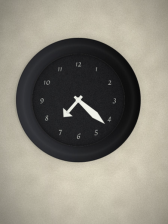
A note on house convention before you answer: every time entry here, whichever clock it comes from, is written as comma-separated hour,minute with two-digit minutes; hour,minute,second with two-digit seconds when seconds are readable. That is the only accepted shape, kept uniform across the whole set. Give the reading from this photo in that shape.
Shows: 7,22
